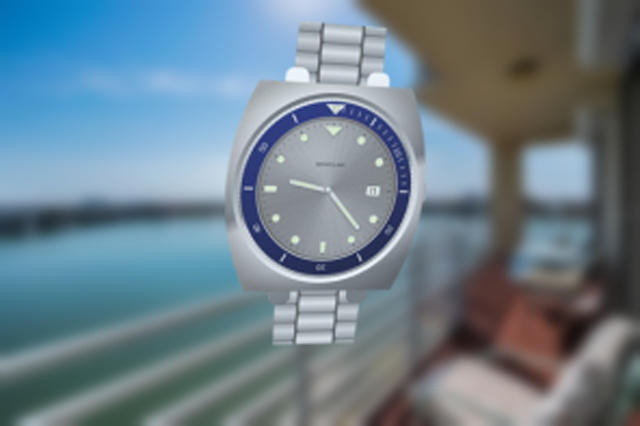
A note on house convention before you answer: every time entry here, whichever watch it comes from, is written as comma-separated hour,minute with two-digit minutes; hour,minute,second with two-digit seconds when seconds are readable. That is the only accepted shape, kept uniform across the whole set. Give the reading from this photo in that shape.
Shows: 9,23
